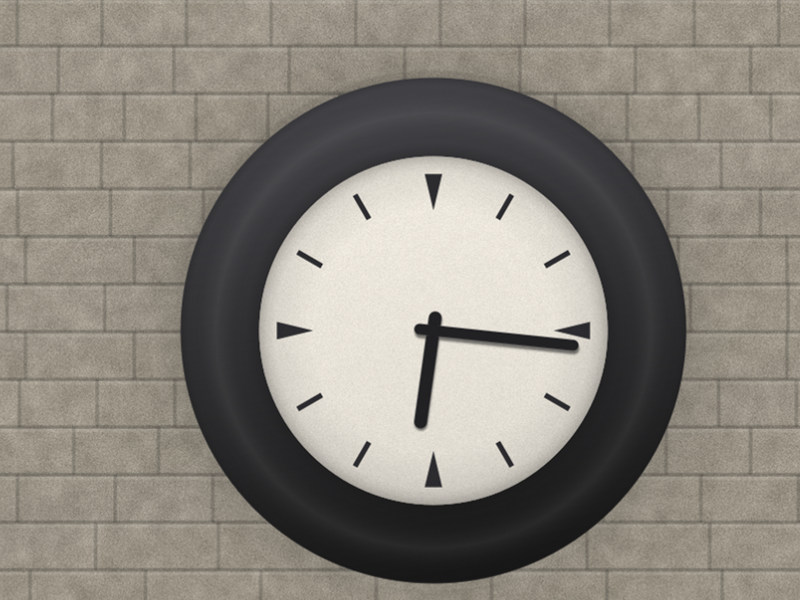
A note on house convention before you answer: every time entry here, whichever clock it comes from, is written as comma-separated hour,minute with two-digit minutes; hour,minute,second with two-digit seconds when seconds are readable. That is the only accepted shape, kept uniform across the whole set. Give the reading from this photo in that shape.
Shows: 6,16
